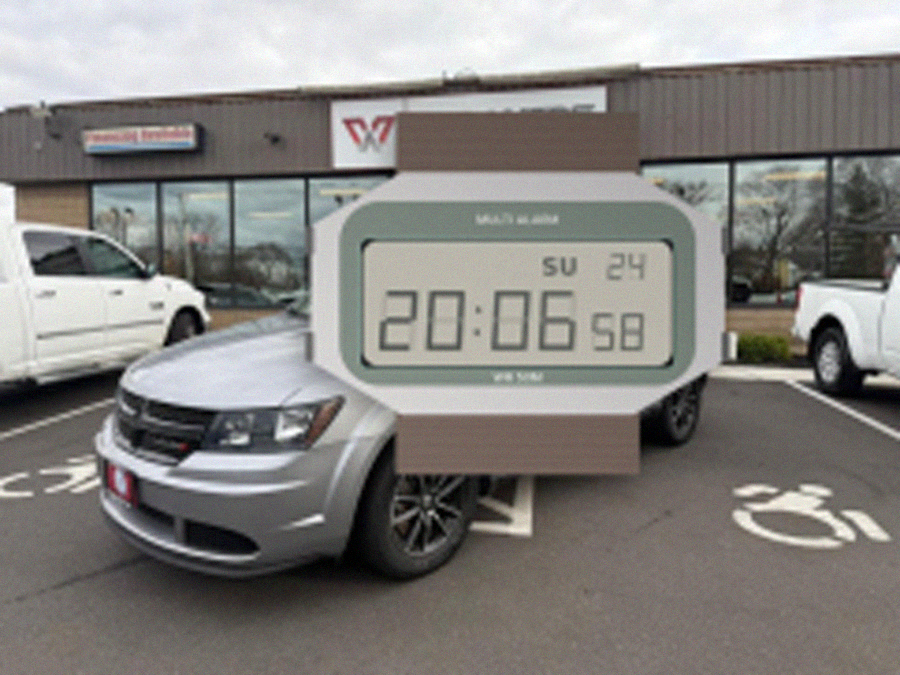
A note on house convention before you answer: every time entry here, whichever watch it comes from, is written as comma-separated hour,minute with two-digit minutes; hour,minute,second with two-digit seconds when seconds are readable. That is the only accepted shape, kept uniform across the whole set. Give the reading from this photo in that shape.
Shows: 20,06,58
